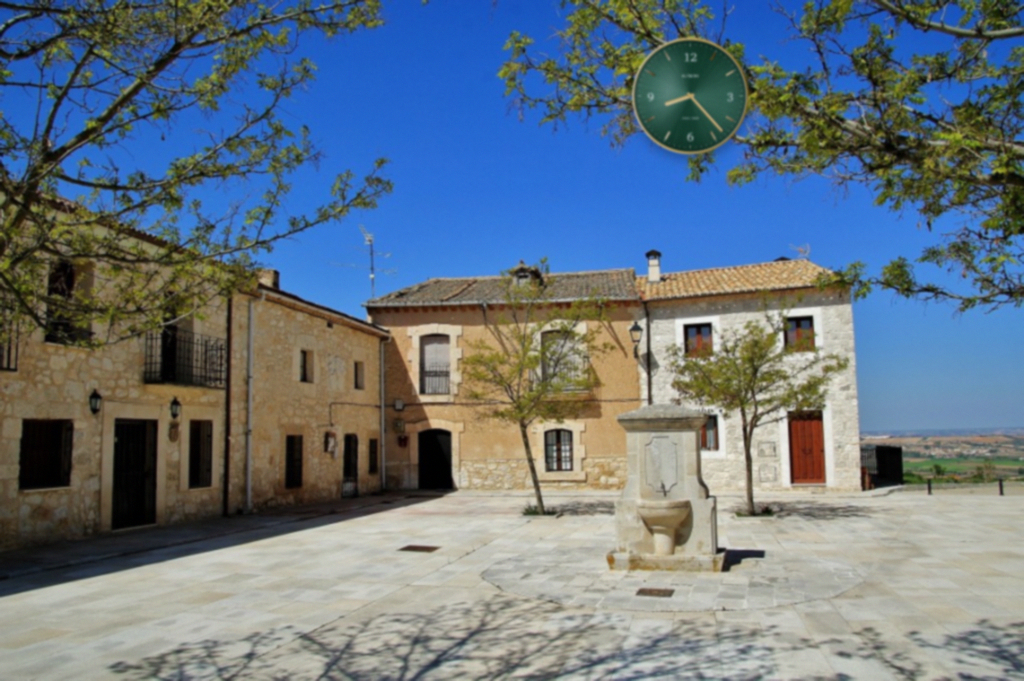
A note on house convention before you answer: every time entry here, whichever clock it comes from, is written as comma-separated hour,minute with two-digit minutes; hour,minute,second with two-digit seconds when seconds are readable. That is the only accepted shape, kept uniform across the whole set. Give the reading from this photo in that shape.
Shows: 8,23
